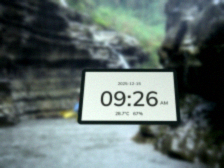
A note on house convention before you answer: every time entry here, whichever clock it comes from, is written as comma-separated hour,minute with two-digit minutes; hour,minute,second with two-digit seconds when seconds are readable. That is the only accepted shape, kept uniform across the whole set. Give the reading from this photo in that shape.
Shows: 9,26
